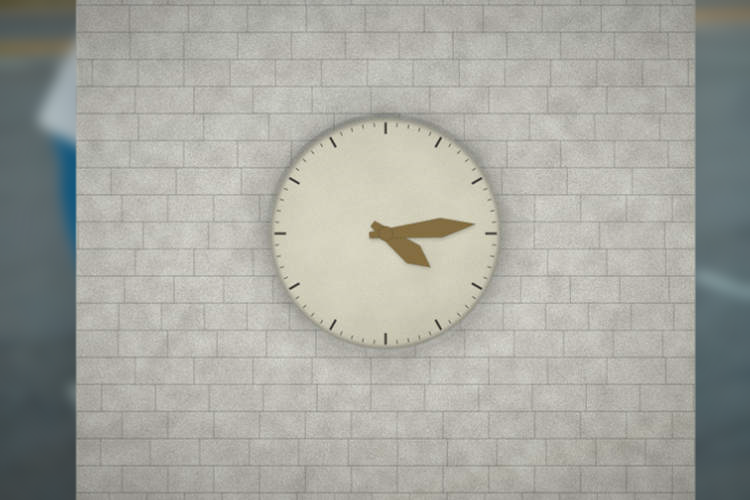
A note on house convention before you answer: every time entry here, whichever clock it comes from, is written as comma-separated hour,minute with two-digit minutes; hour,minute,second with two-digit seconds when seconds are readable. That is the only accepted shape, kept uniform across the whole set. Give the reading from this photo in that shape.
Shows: 4,14
